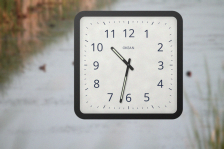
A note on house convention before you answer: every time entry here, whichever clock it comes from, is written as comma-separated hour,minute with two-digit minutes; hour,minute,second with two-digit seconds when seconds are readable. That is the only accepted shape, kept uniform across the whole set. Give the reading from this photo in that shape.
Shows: 10,32
